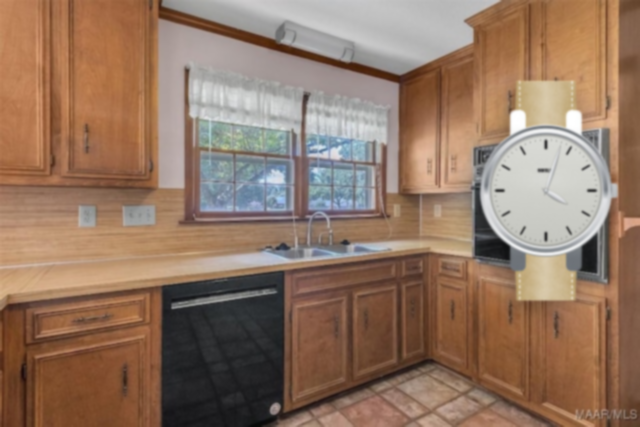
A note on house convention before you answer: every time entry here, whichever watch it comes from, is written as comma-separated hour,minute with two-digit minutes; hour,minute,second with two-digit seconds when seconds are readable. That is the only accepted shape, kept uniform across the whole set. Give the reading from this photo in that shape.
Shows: 4,03
